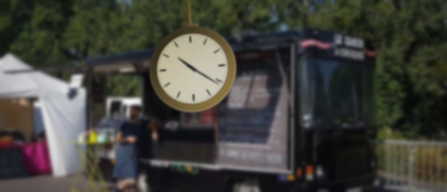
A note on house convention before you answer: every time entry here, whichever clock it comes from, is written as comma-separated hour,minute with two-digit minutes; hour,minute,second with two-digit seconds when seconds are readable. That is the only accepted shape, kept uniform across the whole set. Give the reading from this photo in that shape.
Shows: 10,21
